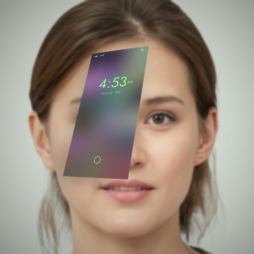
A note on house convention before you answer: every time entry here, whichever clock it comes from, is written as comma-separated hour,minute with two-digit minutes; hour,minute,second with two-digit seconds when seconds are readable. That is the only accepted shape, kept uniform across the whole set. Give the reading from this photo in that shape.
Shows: 4,53
